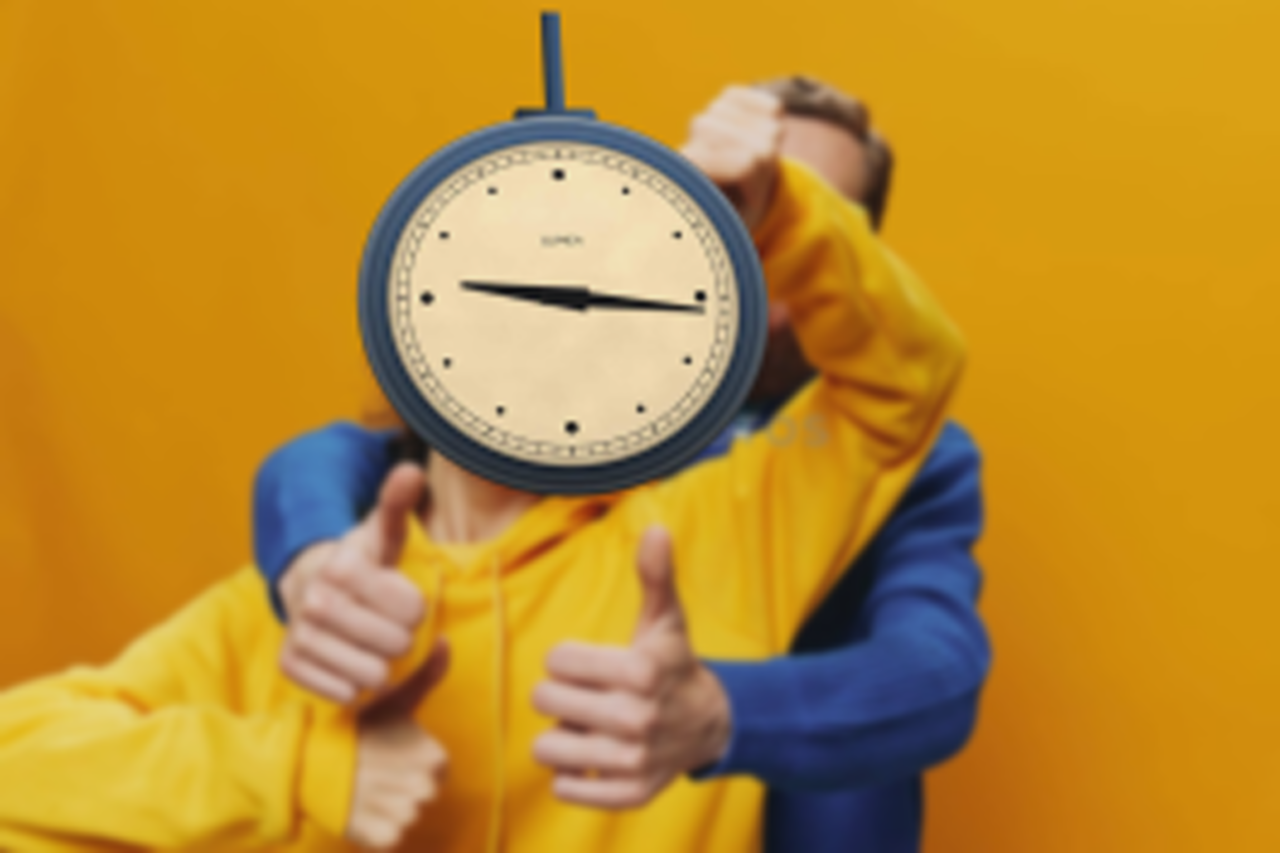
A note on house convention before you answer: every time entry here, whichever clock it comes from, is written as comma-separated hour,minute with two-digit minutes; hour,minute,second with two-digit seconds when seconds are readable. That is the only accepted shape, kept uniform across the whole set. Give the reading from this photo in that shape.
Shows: 9,16
